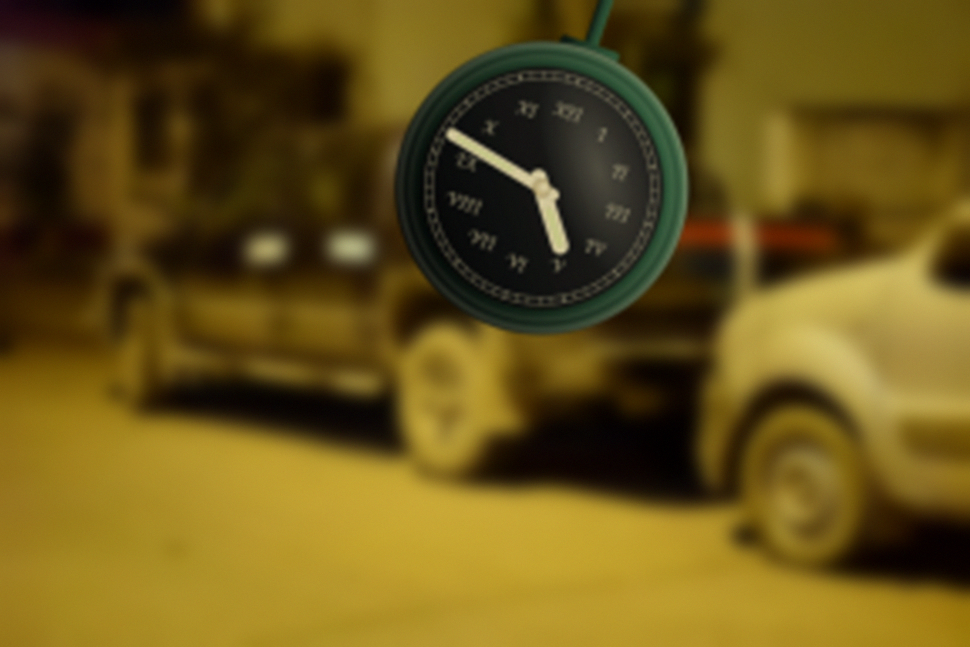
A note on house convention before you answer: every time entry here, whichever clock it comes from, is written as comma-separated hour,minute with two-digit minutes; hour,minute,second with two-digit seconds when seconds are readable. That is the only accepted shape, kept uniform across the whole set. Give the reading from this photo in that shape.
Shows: 4,47
